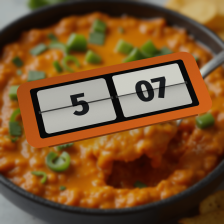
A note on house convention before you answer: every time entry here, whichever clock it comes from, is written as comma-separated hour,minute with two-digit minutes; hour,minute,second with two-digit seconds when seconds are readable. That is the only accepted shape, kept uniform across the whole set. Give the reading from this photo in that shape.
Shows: 5,07
